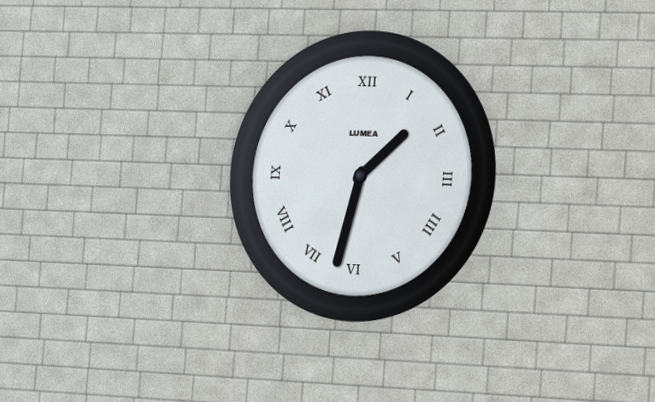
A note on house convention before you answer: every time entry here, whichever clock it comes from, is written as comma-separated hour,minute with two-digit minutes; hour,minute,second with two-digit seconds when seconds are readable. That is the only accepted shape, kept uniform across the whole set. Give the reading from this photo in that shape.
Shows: 1,32
